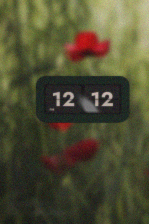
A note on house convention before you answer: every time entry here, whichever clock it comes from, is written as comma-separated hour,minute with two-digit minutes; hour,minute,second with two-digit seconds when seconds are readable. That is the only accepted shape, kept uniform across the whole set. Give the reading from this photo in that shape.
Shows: 12,12
